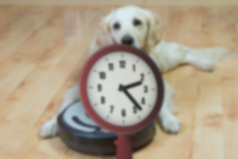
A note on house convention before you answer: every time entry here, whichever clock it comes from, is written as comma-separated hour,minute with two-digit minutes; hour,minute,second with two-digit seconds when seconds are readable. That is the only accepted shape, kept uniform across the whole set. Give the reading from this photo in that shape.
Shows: 2,23
